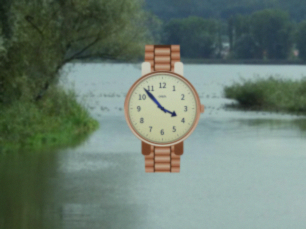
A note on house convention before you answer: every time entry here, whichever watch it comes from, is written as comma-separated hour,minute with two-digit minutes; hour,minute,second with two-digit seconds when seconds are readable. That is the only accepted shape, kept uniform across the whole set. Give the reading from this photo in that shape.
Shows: 3,53
